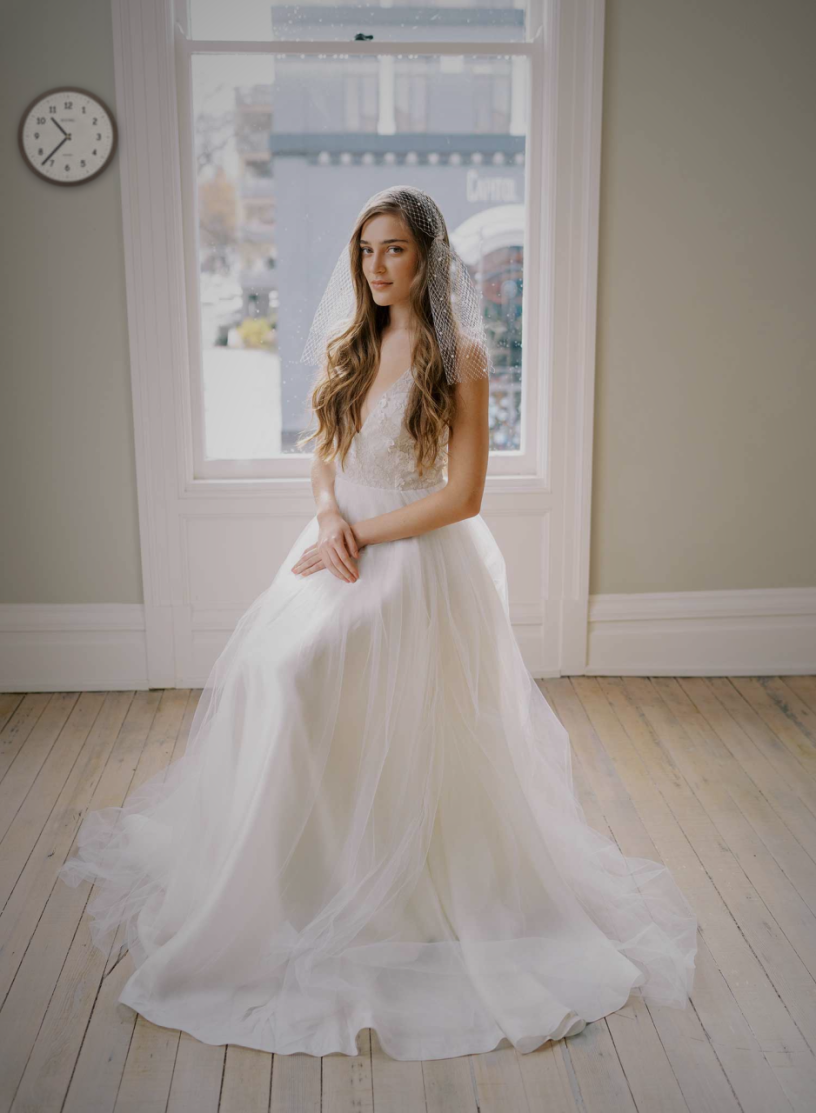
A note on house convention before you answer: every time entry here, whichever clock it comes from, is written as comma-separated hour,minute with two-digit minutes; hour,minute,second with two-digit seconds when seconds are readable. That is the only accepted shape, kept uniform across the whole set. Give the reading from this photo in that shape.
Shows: 10,37
